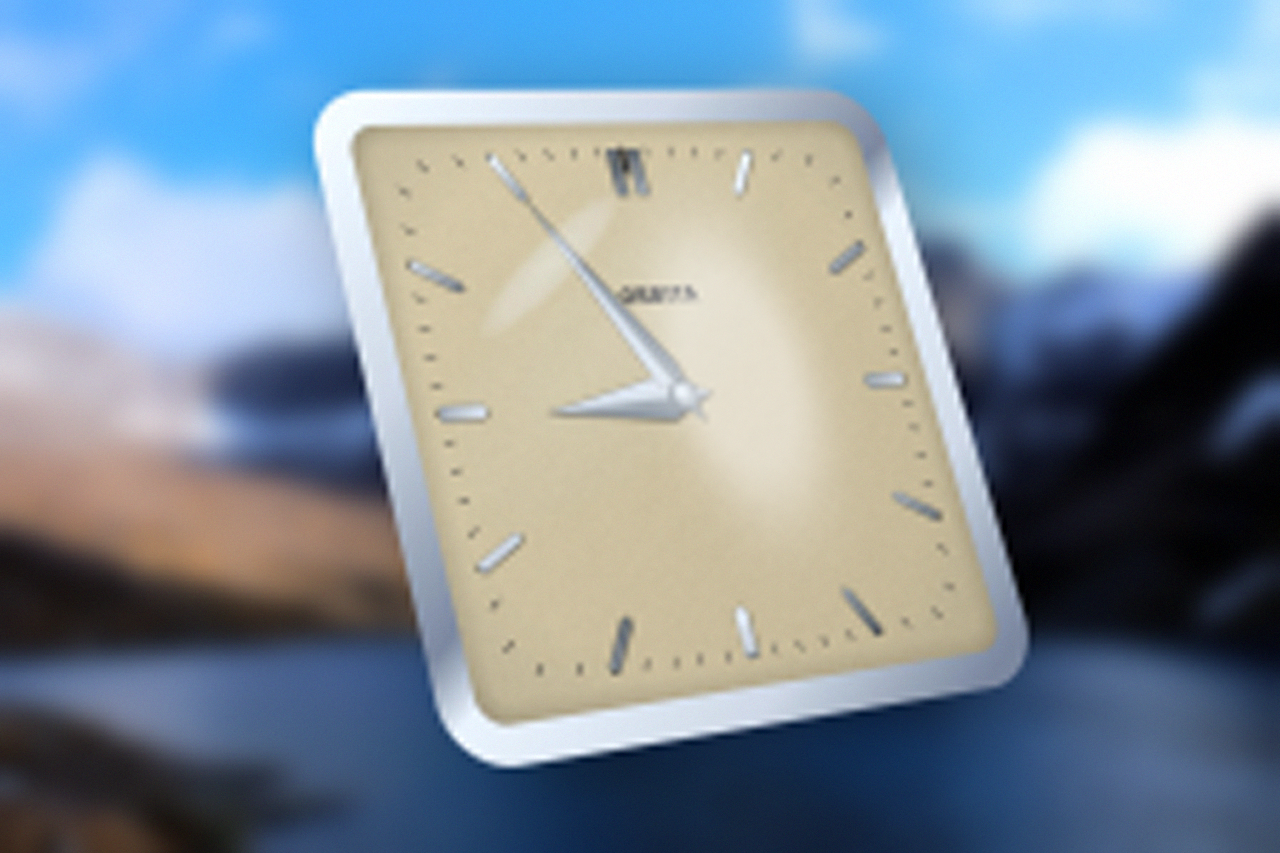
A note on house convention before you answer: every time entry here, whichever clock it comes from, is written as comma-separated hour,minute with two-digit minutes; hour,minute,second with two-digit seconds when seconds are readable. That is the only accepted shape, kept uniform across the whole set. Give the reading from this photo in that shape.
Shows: 8,55
